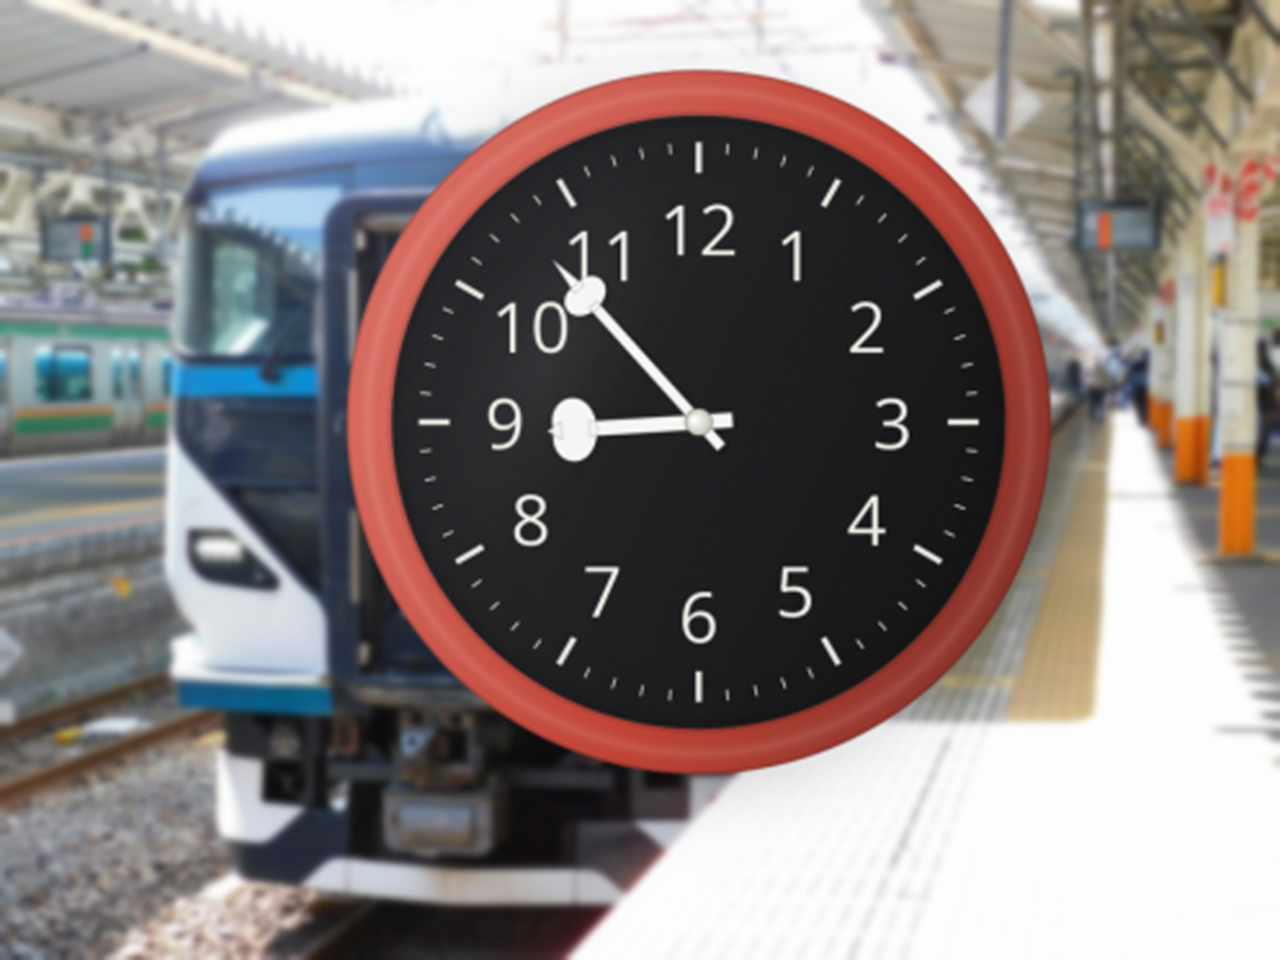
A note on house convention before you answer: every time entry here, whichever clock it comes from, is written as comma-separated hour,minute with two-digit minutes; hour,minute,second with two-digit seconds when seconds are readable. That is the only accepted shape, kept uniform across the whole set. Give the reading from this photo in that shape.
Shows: 8,53
